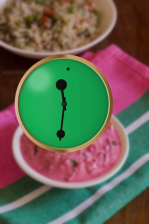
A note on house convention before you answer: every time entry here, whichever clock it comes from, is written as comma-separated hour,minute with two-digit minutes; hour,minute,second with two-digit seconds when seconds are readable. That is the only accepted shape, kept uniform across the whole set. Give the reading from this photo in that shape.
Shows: 11,30
